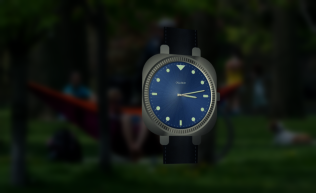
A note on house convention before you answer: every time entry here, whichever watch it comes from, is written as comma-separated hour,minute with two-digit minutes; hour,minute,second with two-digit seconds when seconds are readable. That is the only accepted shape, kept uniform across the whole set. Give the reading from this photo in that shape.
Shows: 3,13
